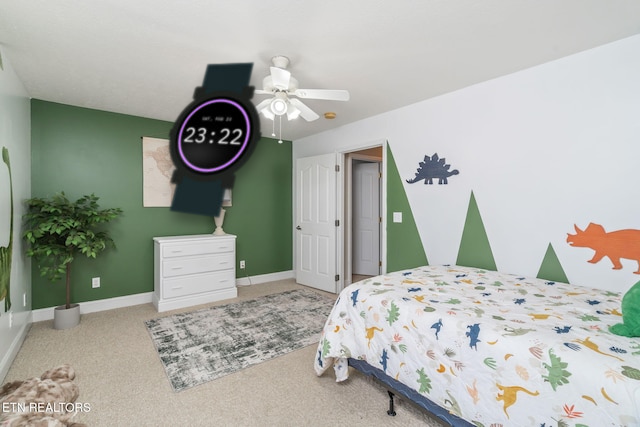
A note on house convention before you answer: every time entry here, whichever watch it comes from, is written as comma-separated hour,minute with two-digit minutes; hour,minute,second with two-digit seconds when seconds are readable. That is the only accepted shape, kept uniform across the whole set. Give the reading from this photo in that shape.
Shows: 23,22
